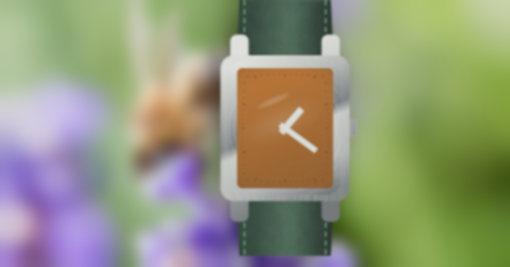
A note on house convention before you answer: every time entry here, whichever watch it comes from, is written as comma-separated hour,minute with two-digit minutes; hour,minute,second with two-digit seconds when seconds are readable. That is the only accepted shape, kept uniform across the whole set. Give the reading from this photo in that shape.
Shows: 1,21
